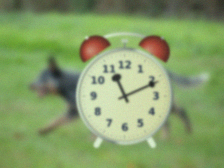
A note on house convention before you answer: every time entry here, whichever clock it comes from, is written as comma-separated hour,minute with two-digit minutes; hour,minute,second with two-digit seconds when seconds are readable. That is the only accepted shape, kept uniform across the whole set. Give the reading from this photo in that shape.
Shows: 11,11
